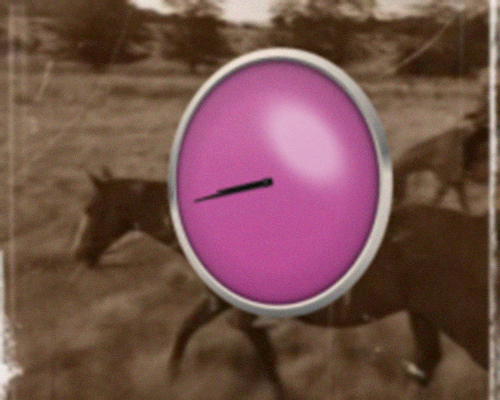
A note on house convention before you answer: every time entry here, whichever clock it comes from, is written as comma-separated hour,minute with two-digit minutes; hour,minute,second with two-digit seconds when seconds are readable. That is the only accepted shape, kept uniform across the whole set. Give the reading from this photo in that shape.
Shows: 8,43
